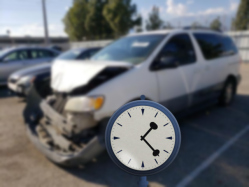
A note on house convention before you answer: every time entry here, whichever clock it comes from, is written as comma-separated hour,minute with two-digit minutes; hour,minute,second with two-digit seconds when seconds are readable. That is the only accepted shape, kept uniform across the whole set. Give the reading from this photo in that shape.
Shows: 1,23
